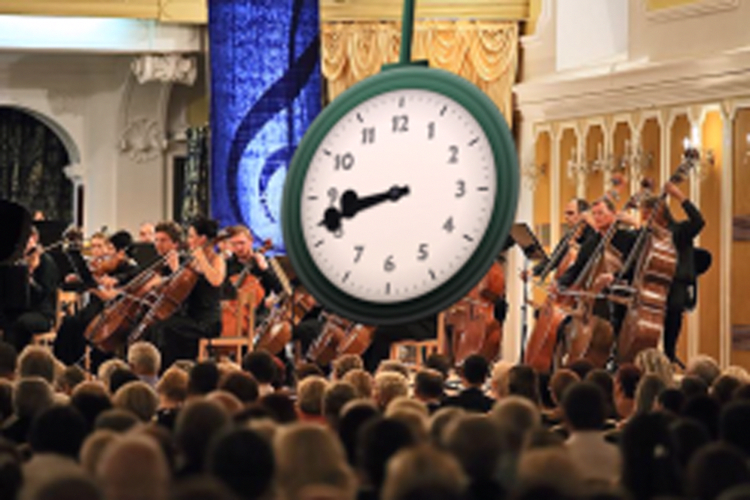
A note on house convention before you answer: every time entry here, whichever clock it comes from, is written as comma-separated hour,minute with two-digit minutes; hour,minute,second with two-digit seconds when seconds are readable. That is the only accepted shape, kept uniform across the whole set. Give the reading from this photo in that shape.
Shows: 8,42
